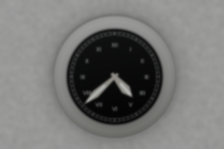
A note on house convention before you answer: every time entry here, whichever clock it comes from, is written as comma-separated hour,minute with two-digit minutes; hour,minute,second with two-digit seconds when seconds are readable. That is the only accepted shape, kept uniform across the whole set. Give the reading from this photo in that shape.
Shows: 4,38
